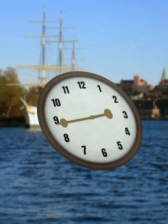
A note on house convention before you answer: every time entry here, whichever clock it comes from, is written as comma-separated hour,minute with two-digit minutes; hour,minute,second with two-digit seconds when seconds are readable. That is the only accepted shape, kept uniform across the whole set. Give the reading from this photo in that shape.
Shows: 2,44
